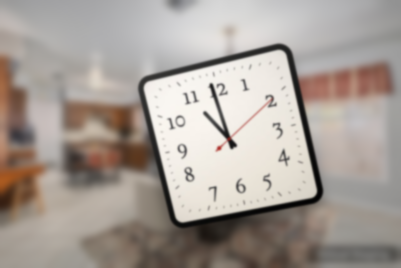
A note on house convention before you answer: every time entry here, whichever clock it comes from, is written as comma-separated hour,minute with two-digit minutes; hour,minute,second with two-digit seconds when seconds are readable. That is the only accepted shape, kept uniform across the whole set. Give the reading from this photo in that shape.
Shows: 10,59,10
